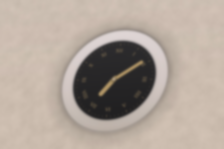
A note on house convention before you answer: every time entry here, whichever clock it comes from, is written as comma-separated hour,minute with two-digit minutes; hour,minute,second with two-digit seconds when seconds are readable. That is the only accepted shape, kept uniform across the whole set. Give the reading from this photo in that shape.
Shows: 7,09
